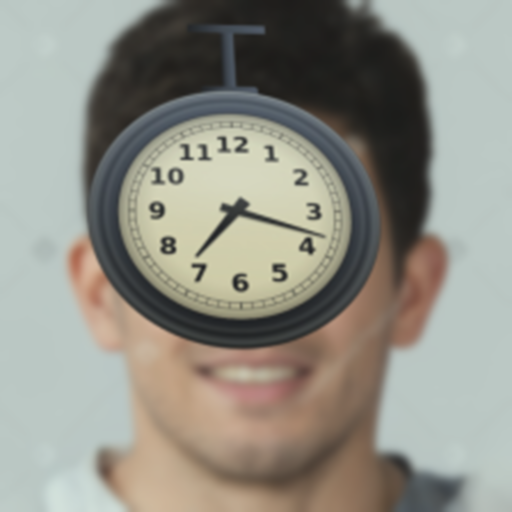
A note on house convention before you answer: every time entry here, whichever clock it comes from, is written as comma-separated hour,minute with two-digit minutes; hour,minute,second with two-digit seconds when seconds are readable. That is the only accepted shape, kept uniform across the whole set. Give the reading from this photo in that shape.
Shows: 7,18
